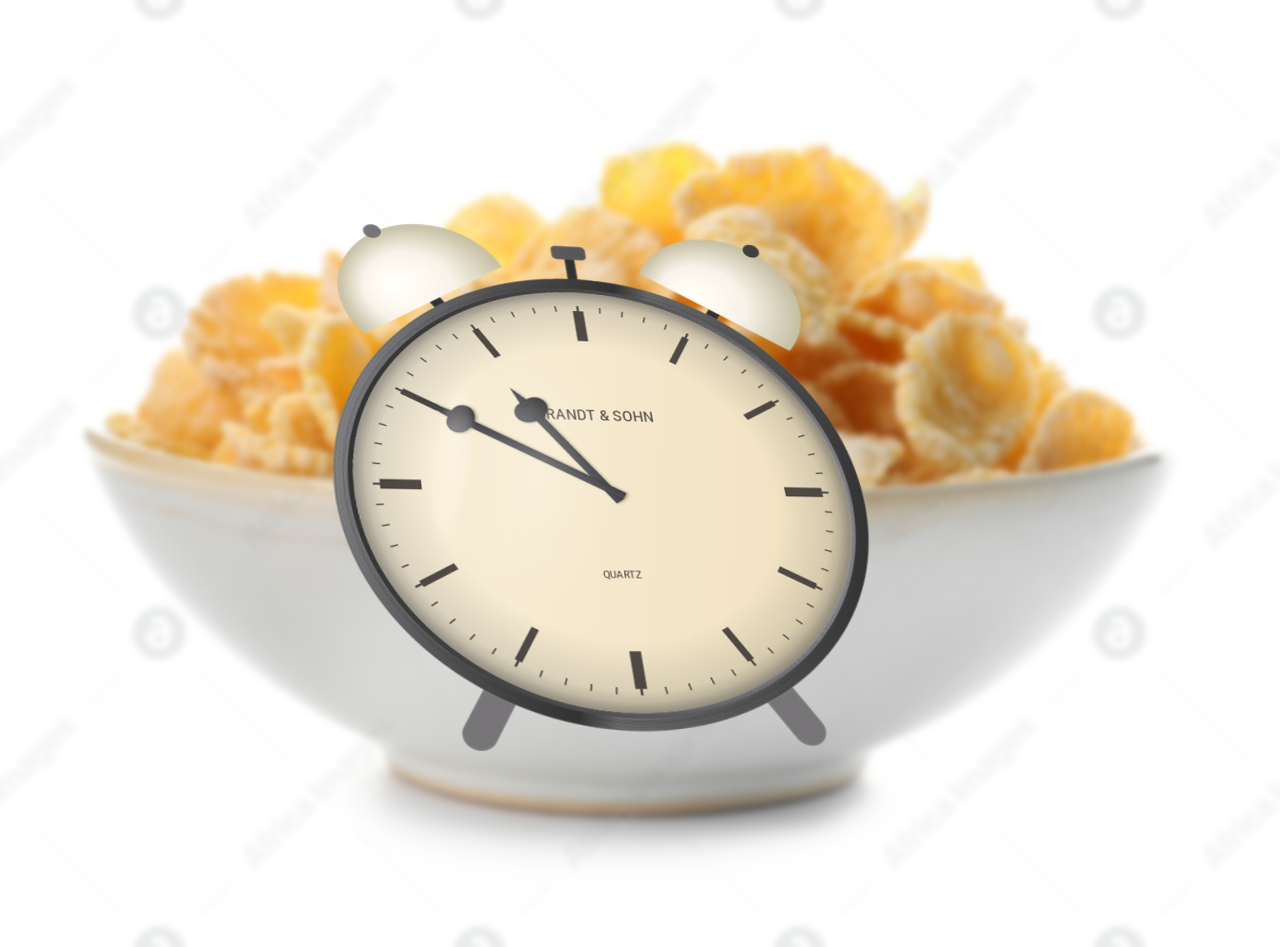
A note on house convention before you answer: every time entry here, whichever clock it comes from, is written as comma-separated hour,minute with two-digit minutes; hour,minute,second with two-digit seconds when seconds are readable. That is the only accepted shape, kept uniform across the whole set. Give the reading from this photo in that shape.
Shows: 10,50
